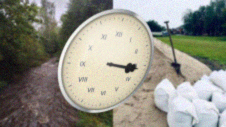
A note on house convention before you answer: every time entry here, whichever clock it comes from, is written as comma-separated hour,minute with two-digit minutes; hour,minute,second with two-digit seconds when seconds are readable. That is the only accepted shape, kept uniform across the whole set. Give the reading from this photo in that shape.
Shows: 3,16
